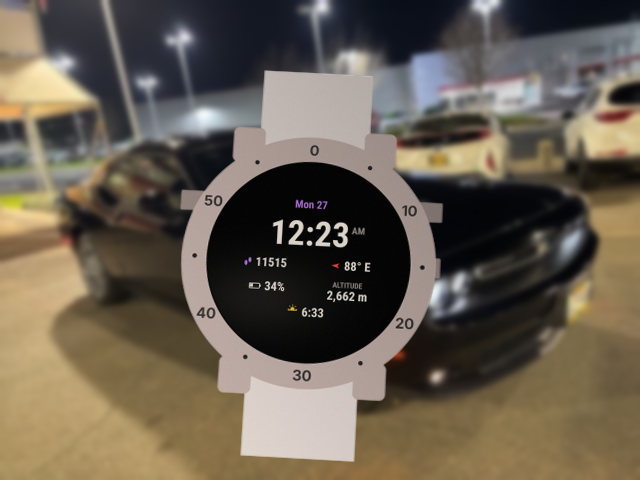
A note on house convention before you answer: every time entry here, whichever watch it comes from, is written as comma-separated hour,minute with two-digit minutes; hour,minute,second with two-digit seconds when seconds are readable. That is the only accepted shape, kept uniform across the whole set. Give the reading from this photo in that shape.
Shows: 12,23
